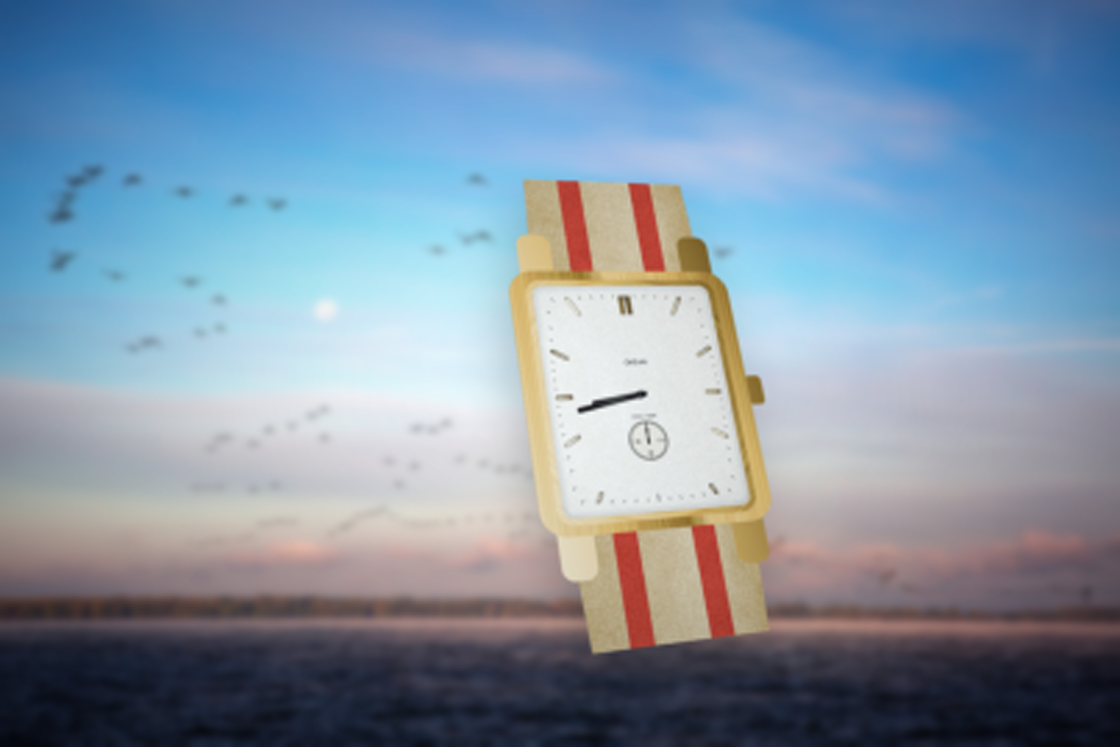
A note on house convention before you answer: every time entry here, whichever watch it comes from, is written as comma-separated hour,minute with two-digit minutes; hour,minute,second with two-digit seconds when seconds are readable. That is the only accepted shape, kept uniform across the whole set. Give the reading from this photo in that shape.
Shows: 8,43
